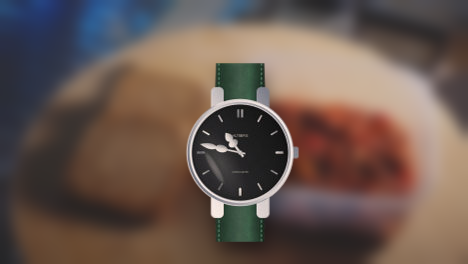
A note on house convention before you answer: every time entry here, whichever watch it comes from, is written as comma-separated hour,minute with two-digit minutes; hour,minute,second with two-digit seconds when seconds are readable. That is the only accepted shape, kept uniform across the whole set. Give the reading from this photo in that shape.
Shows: 10,47
